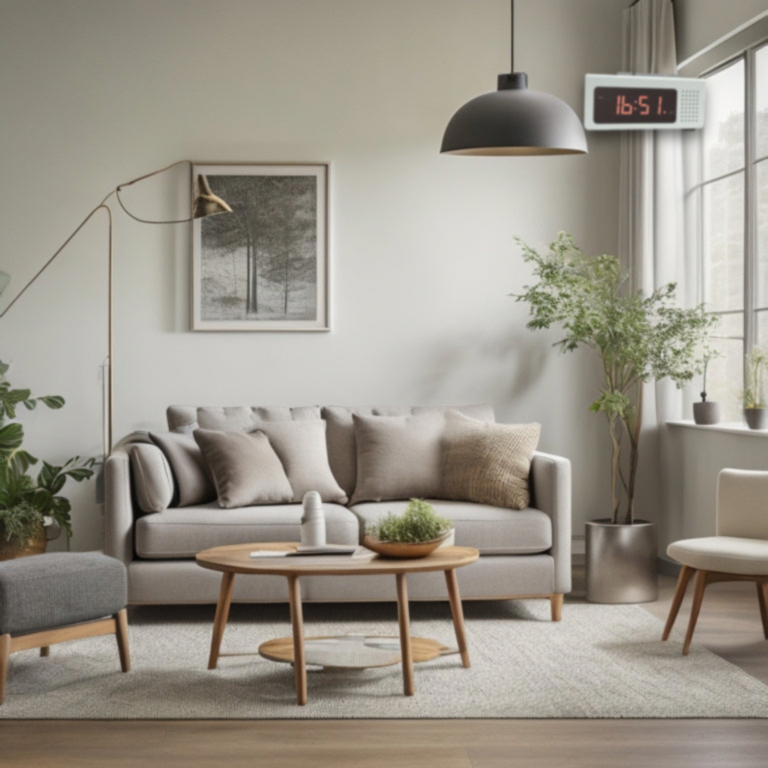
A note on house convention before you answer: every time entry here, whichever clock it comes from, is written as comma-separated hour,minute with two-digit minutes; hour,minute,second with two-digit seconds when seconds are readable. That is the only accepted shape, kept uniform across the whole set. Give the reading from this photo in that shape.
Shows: 16,51
